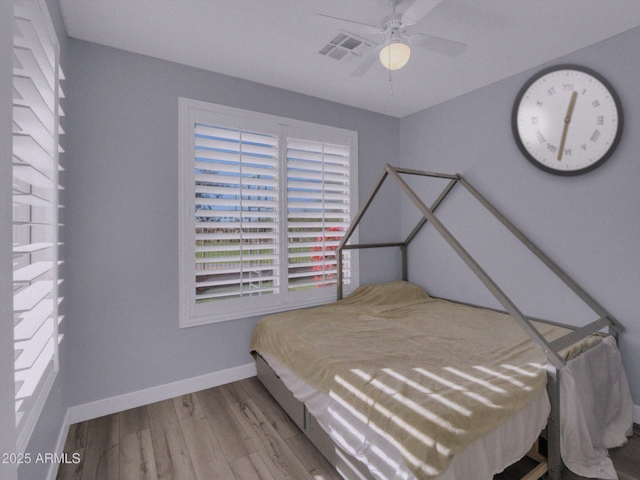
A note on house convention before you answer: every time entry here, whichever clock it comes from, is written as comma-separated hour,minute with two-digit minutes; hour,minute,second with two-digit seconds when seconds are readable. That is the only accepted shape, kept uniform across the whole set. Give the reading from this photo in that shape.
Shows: 12,32
